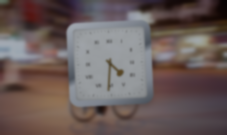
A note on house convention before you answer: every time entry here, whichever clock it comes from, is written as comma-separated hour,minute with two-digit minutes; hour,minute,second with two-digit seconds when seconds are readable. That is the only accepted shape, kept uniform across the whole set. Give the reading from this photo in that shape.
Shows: 4,31
